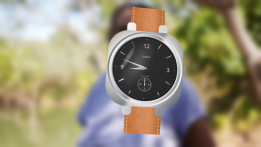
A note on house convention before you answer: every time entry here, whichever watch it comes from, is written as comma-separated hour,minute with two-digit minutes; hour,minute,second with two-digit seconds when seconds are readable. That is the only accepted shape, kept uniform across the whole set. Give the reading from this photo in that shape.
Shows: 8,48
